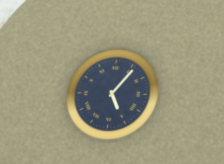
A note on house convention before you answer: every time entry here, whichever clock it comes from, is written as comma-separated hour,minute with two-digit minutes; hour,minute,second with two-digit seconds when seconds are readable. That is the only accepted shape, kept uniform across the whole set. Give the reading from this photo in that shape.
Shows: 5,06
